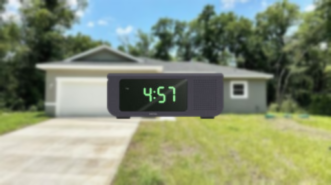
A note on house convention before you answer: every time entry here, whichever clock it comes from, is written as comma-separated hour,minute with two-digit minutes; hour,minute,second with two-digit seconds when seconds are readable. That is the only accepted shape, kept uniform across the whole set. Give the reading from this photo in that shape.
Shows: 4,57
